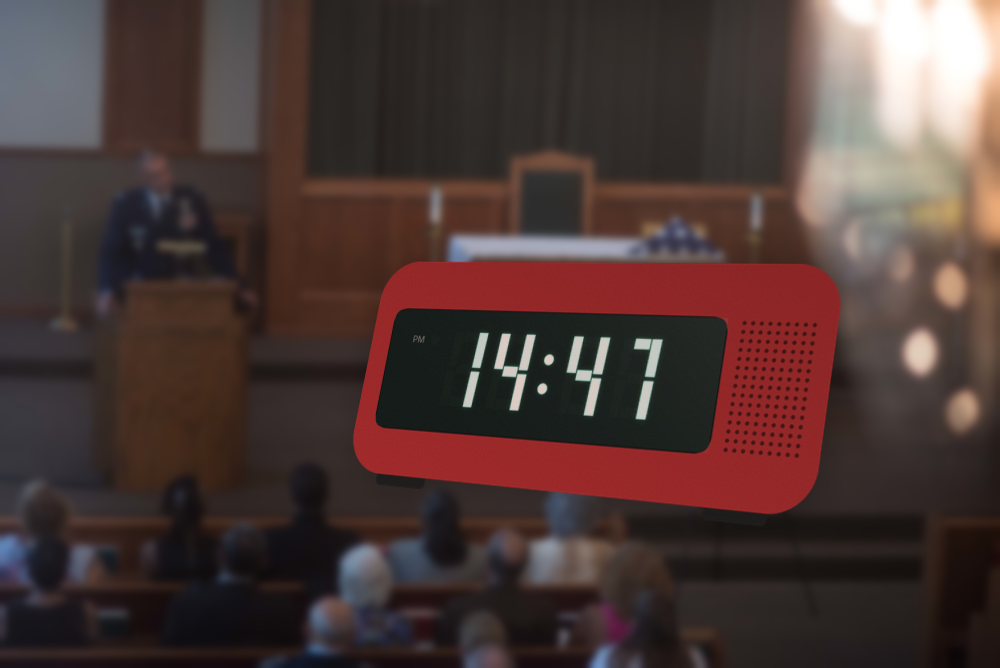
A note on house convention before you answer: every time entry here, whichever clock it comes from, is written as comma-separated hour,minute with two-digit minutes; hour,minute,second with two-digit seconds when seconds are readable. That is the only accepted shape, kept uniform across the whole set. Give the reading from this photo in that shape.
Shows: 14,47
